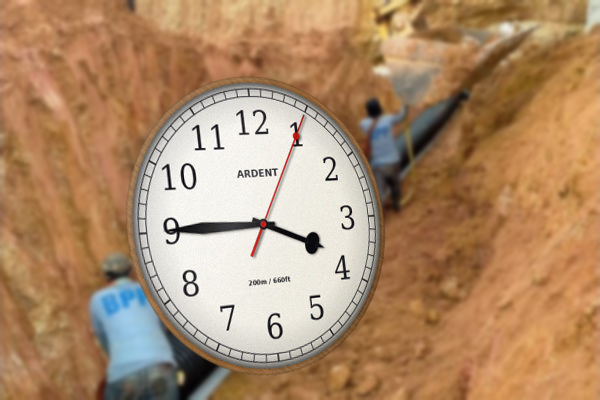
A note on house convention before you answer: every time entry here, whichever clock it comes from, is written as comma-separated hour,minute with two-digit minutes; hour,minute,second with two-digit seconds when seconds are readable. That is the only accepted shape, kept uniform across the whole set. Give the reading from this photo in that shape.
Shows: 3,45,05
